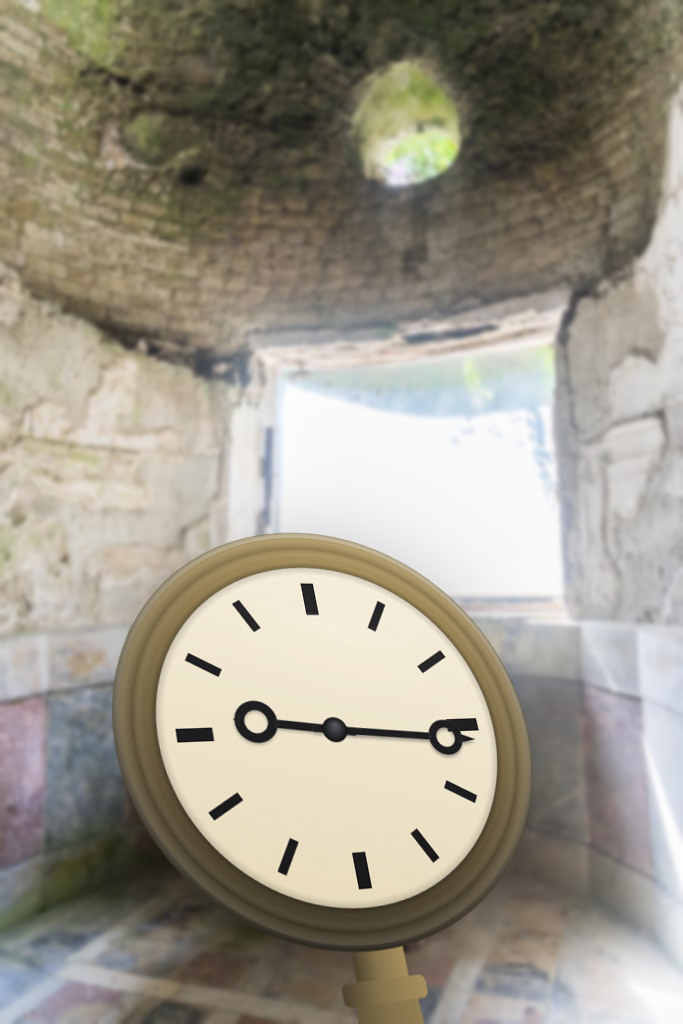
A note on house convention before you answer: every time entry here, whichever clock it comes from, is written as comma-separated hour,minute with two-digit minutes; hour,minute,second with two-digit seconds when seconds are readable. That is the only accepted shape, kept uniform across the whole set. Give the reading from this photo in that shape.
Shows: 9,16
